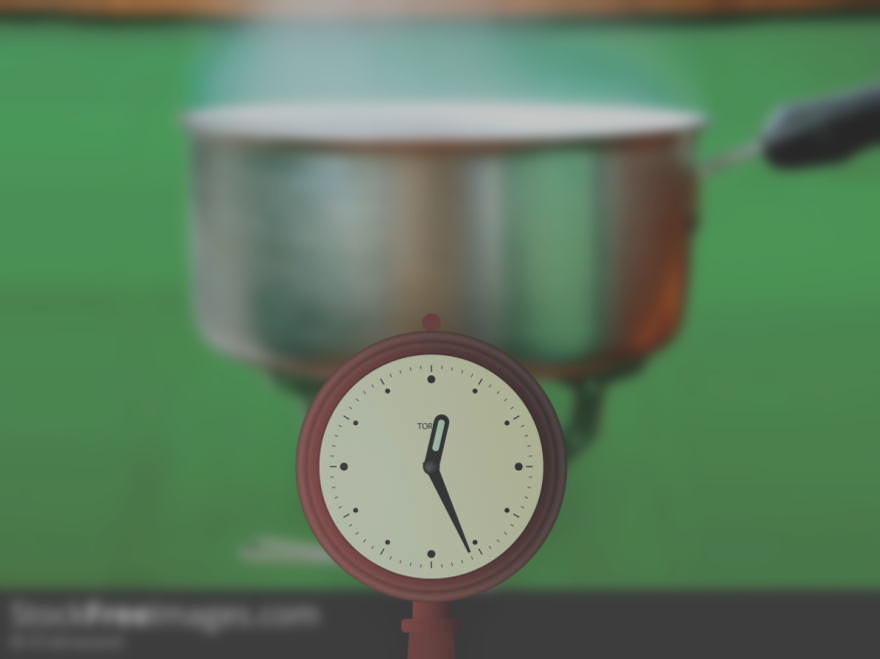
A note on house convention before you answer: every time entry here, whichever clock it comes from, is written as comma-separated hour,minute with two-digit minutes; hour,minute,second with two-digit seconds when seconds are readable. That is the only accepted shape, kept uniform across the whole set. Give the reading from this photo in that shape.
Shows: 12,26
